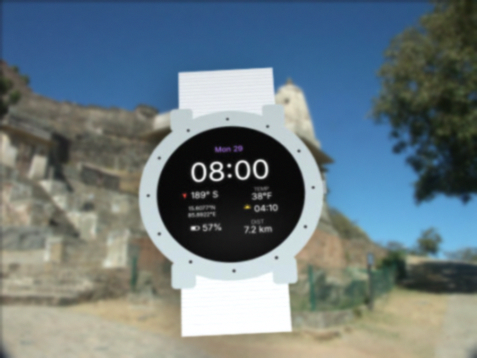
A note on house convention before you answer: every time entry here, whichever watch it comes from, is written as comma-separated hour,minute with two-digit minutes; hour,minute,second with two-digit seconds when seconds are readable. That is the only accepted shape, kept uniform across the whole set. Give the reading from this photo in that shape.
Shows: 8,00
